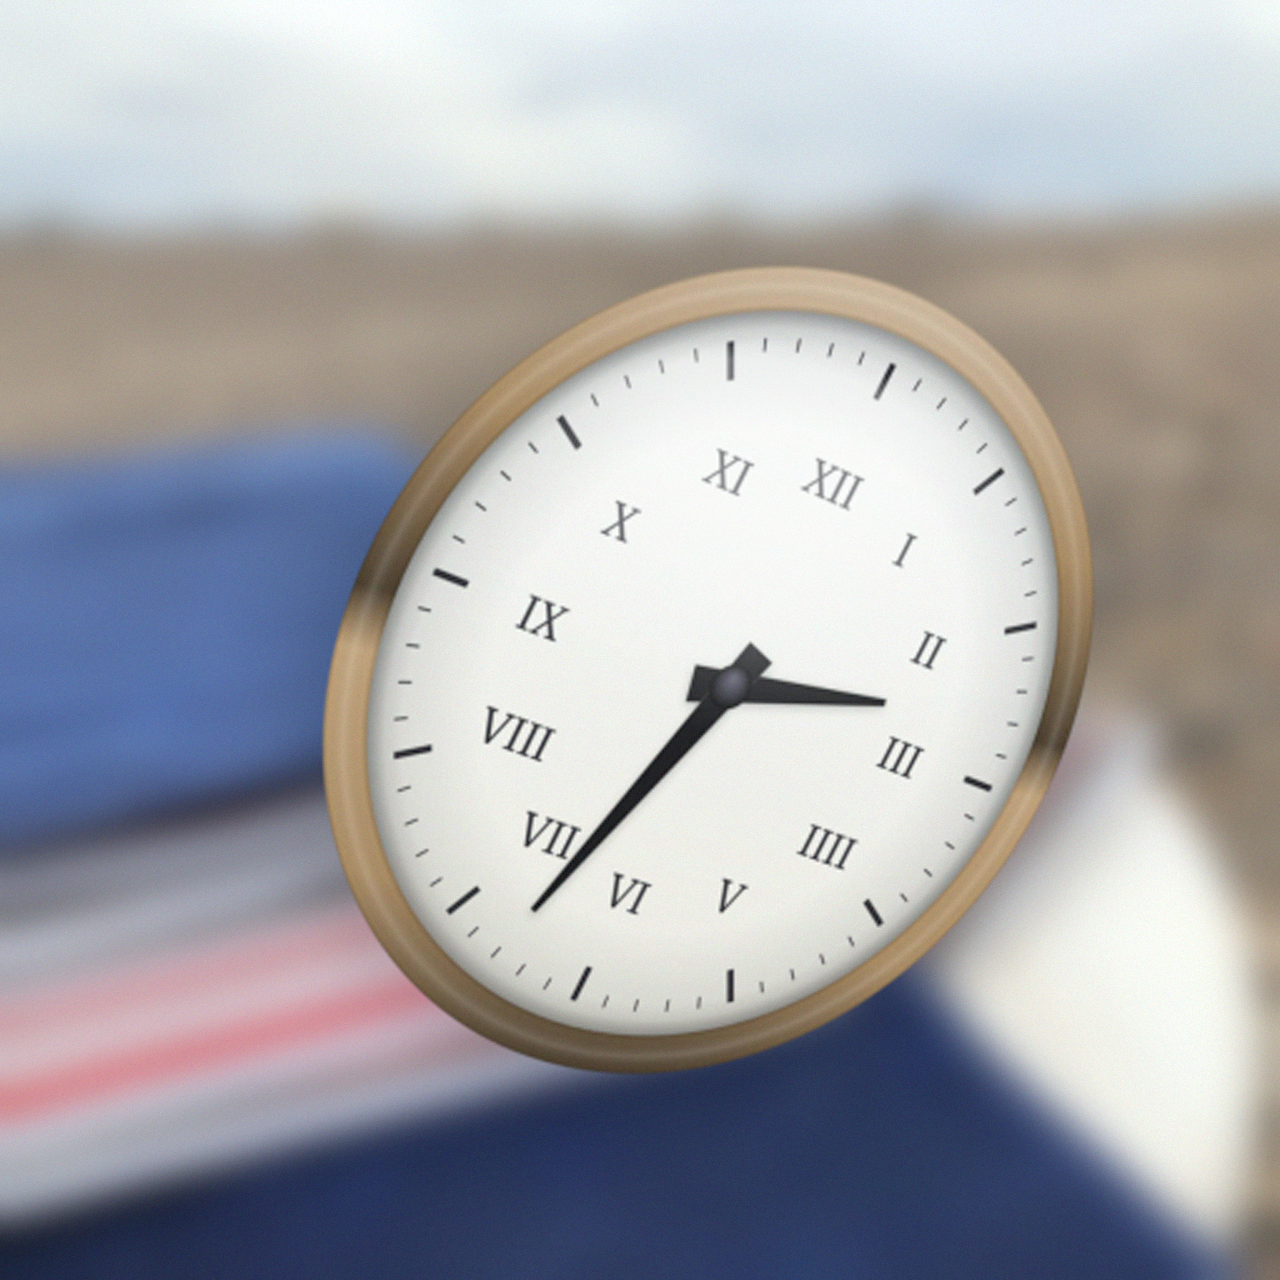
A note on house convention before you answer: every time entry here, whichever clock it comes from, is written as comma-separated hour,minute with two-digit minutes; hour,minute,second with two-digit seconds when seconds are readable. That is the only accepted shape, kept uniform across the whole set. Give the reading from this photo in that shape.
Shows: 2,33
